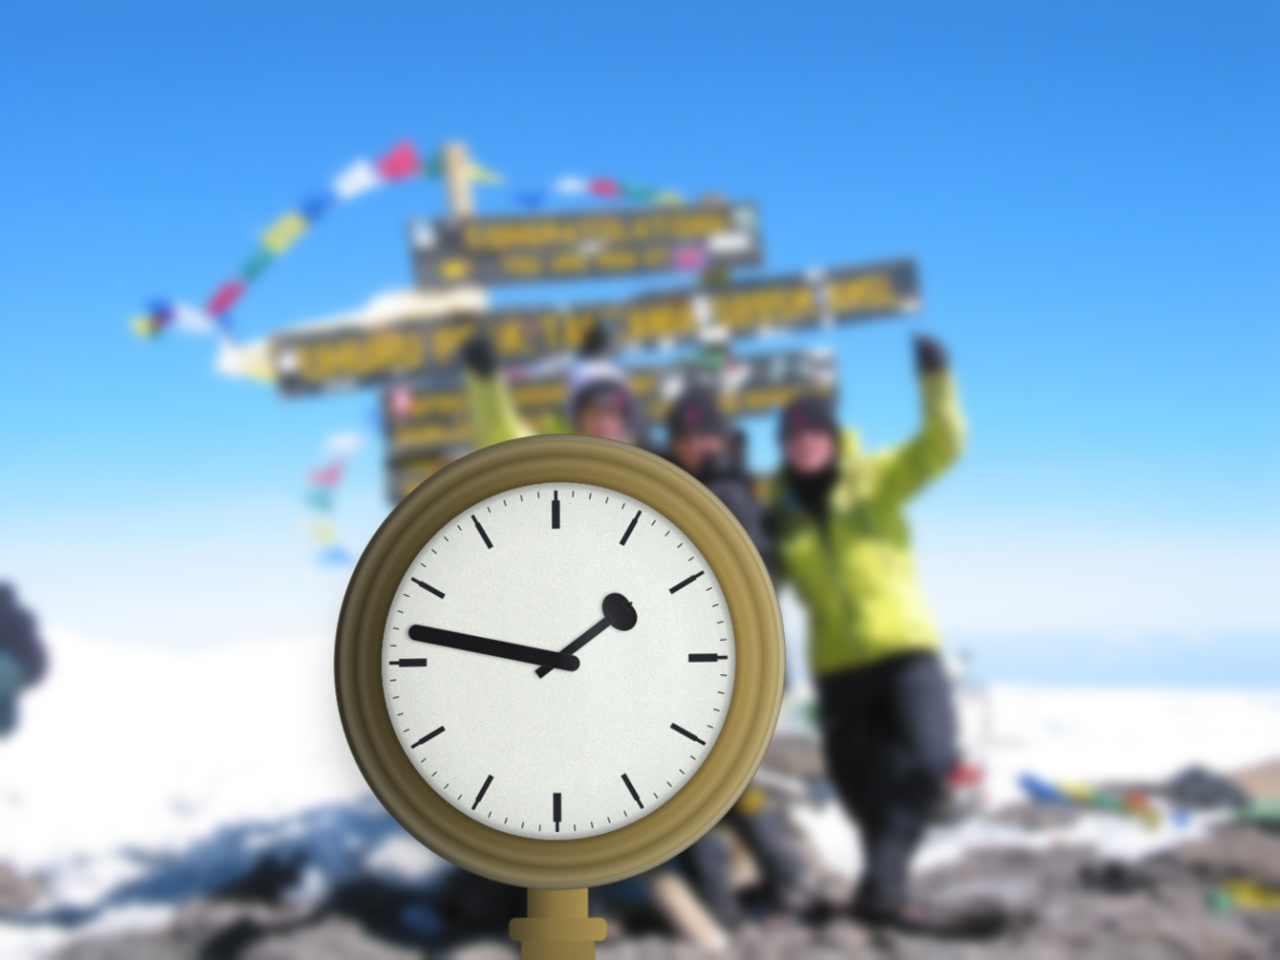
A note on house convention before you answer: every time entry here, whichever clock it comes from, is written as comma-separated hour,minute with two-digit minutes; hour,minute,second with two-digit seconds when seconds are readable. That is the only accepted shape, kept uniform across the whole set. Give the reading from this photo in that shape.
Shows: 1,47
